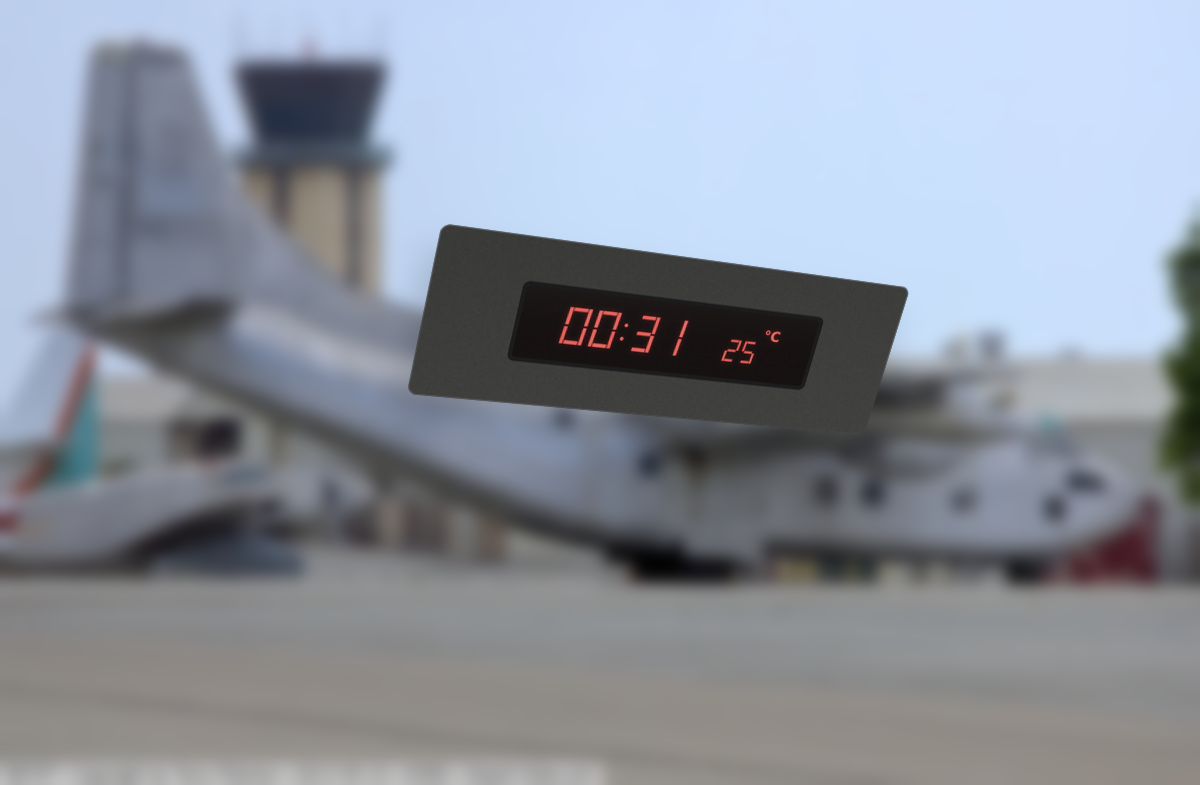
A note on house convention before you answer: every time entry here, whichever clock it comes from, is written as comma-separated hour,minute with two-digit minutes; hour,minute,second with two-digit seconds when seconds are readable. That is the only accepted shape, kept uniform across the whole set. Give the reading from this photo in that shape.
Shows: 0,31
